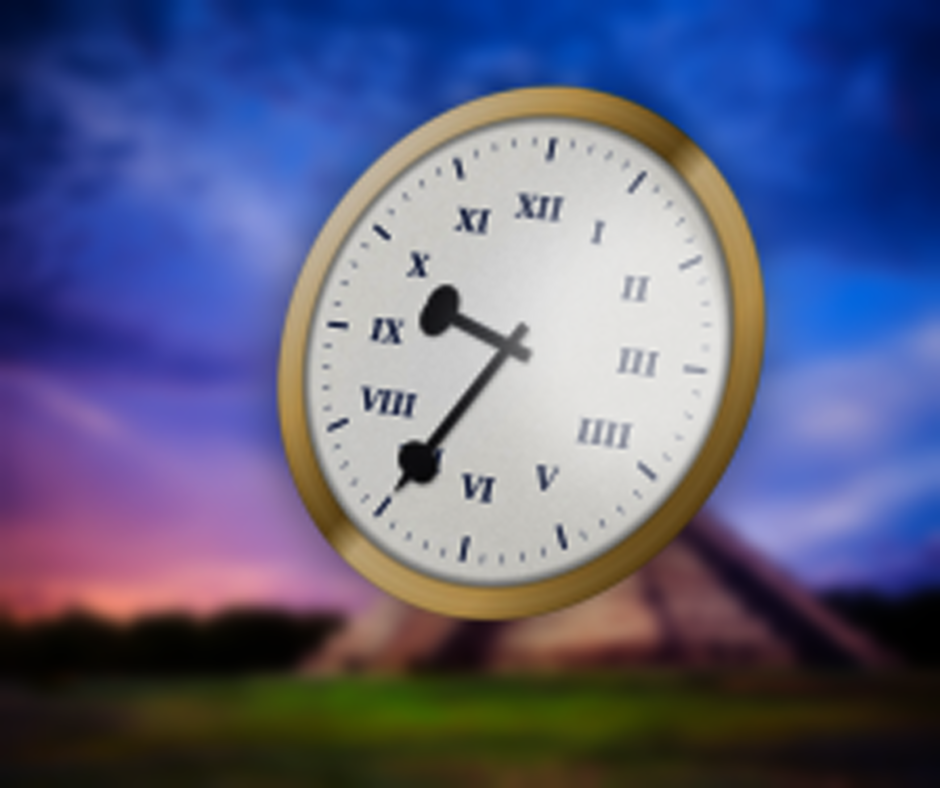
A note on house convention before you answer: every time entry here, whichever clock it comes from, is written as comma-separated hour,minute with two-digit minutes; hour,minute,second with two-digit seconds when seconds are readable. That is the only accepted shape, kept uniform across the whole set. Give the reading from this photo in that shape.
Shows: 9,35
